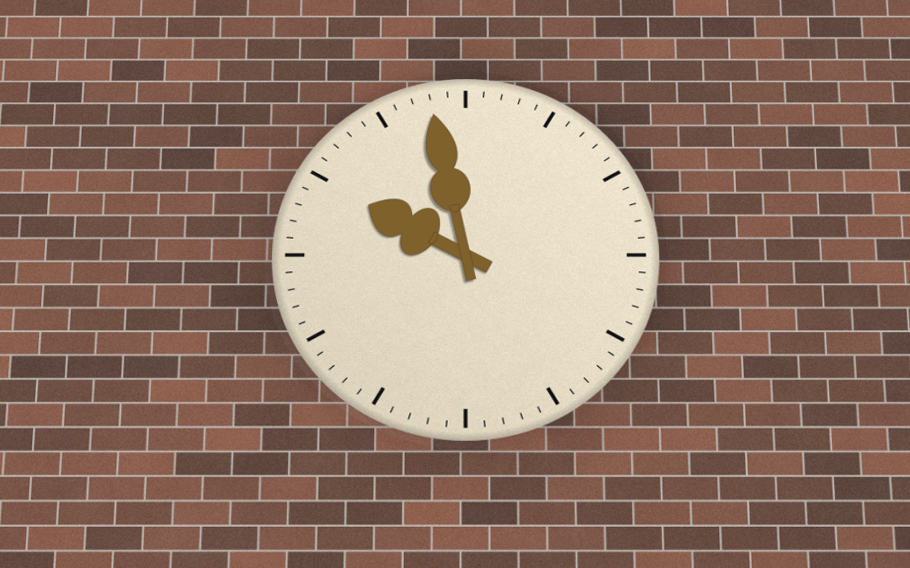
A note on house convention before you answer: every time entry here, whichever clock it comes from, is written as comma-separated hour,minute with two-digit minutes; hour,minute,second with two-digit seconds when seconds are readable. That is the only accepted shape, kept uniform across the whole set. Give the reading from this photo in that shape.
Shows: 9,58
